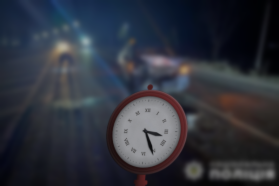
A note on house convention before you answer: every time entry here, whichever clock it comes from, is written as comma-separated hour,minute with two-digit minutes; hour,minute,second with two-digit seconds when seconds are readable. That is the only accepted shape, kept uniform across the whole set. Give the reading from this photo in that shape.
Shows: 3,26
